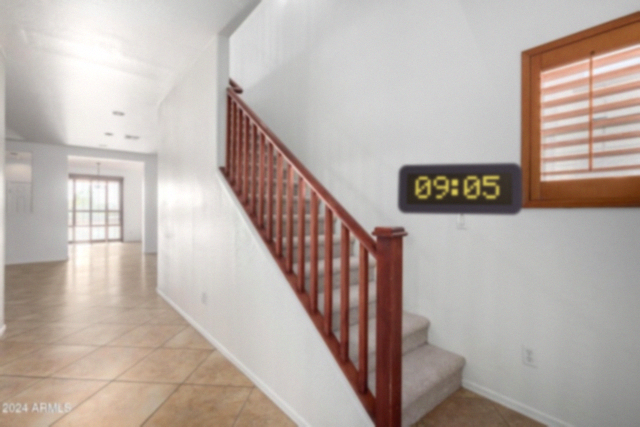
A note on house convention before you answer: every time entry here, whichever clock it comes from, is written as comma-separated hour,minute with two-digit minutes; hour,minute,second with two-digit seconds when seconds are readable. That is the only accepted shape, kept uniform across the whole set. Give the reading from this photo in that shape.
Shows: 9,05
